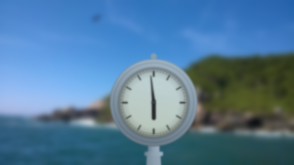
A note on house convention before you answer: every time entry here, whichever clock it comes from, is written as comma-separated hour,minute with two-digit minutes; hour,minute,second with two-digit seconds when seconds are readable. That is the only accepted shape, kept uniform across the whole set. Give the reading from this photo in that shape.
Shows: 5,59
